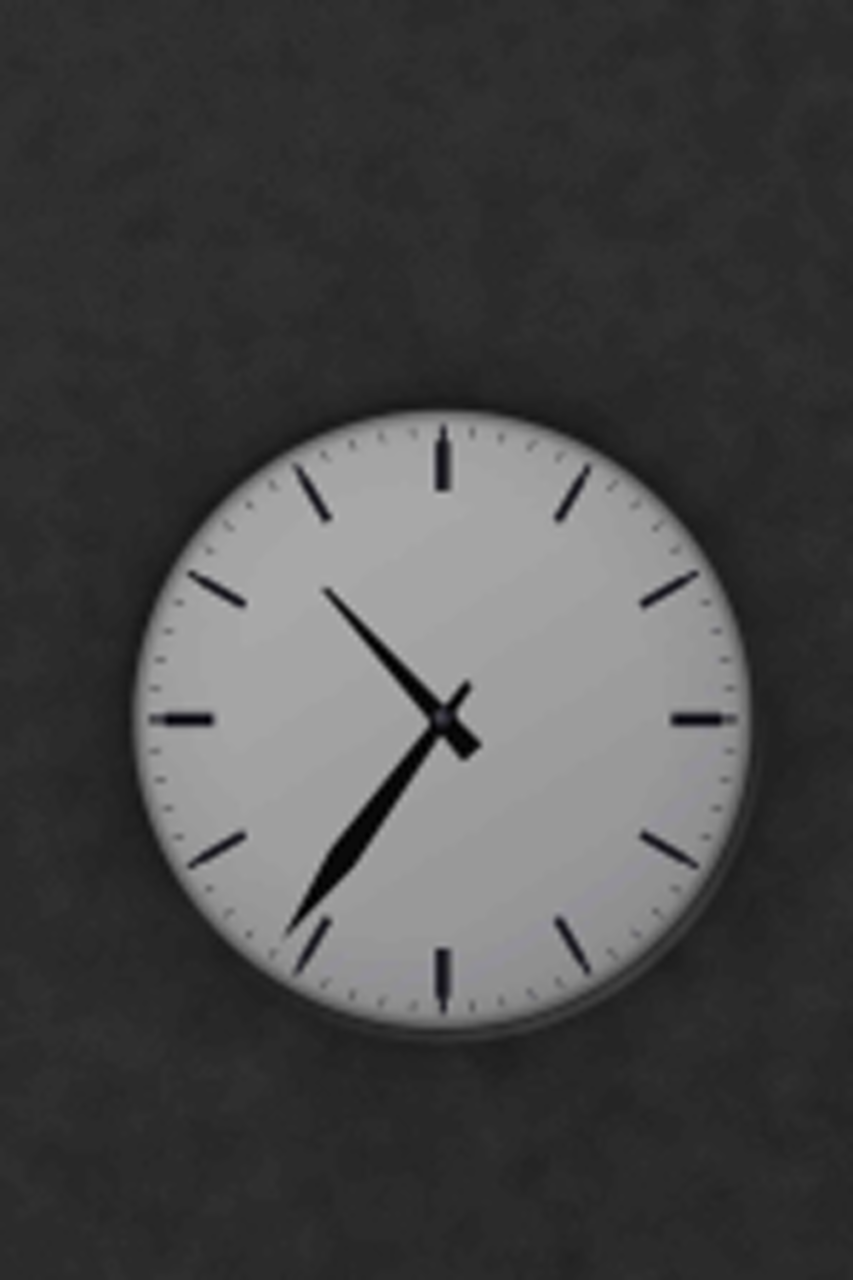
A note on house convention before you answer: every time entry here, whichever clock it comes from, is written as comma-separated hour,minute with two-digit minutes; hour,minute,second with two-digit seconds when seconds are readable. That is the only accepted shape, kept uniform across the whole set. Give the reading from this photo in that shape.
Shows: 10,36
